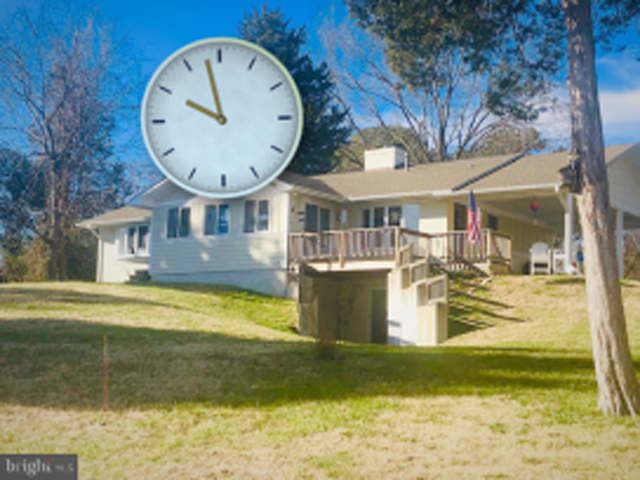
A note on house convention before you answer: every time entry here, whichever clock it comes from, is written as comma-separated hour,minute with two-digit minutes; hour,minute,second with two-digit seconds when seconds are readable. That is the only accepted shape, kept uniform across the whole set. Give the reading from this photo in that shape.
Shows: 9,58
